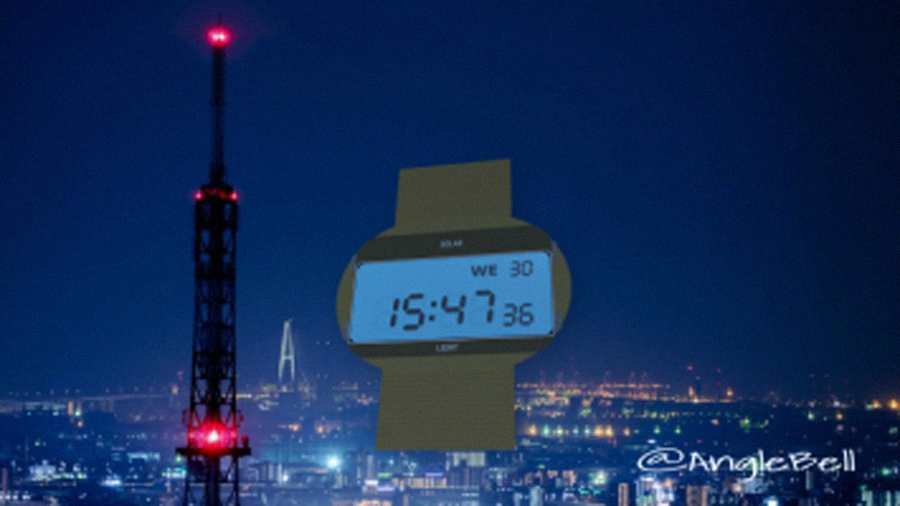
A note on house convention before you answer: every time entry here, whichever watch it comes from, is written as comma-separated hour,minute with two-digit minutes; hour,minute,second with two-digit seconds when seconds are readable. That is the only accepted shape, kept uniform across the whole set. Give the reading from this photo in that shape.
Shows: 15,47,36
